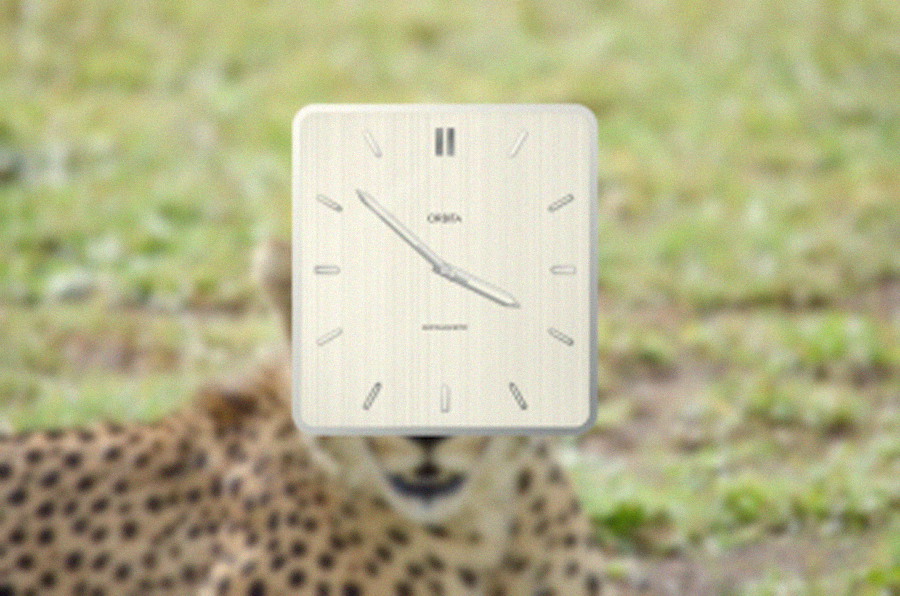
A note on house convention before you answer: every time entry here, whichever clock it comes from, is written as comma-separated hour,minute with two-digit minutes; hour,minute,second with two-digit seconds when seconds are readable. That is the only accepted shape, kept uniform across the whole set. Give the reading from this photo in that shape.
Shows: 3,52
